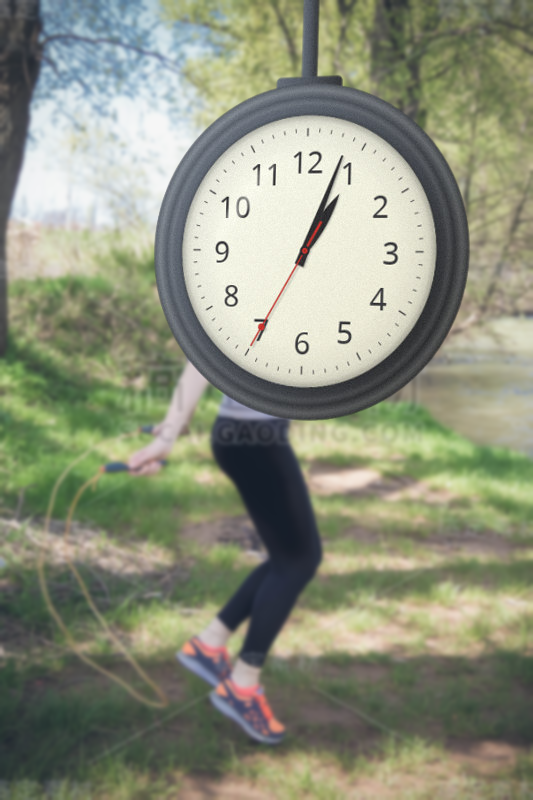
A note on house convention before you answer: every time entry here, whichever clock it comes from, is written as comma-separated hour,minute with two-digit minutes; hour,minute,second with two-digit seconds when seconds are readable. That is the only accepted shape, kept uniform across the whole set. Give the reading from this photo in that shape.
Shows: 1,03,35
